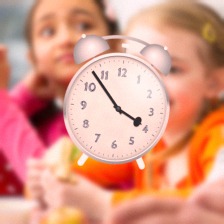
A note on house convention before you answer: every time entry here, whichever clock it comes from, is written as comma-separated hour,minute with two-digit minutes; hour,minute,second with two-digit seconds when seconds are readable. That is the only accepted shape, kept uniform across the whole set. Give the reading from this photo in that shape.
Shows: 3,53
